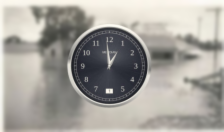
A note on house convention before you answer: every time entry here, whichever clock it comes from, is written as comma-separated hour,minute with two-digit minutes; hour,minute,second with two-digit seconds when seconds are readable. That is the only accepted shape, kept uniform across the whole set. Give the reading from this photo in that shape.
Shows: 12,59
